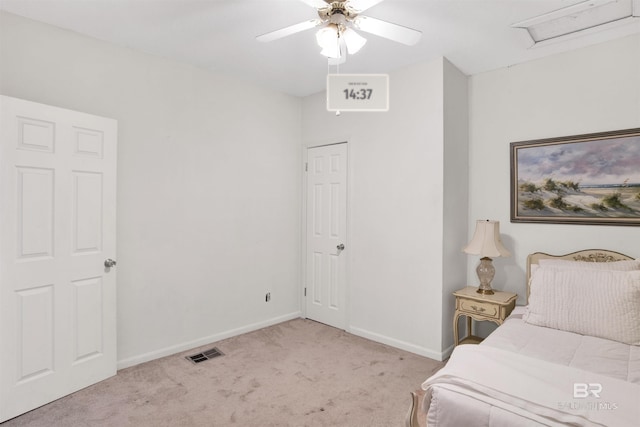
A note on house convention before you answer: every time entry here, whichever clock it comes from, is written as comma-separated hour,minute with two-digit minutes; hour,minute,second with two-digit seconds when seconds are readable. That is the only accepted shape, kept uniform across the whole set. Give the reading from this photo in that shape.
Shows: 14,37
